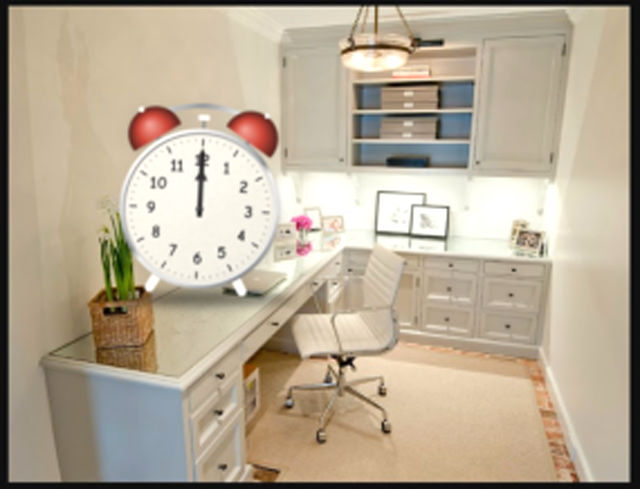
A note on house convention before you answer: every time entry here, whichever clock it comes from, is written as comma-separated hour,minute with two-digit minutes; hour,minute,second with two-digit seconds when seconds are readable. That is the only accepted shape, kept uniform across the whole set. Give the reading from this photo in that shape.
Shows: 12,00
